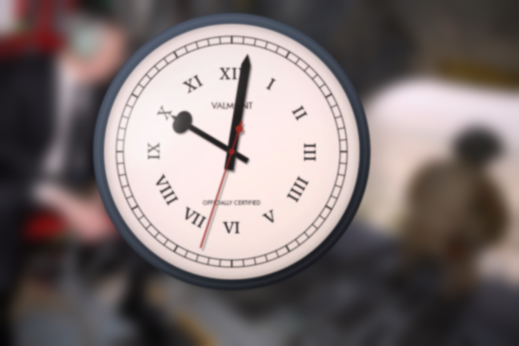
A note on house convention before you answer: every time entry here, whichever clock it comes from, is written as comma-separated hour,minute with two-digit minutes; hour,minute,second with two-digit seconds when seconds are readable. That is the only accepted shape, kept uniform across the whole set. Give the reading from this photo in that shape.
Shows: 10,01,33
